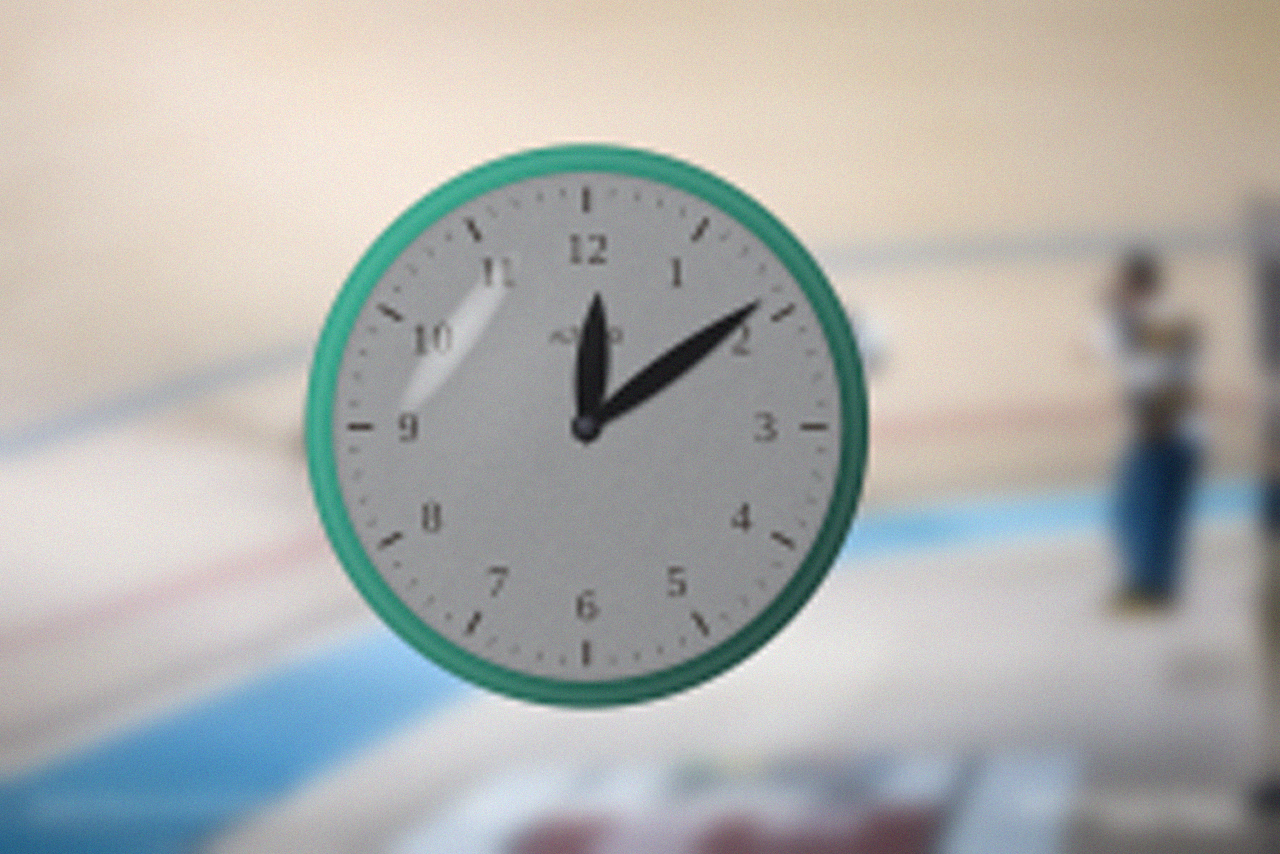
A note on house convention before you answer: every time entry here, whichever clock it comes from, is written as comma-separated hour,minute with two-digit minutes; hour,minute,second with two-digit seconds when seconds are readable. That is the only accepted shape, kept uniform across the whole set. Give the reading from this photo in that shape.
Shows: 12,09
